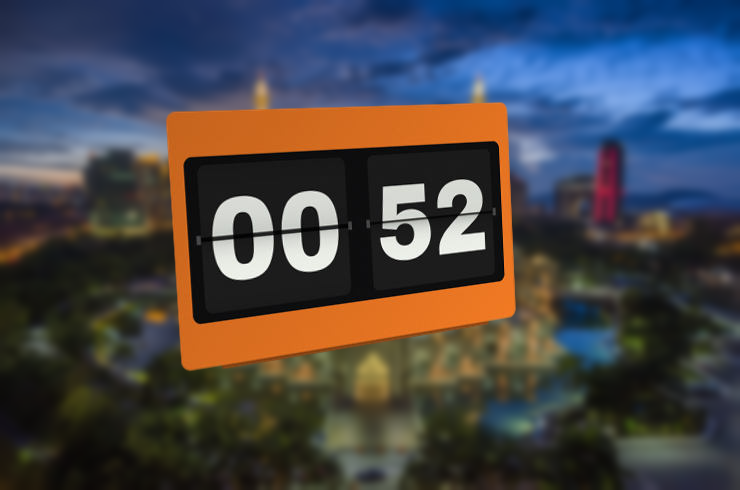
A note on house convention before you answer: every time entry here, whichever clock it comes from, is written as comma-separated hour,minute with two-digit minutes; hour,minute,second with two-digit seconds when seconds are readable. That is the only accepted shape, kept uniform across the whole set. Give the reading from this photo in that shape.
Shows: 0,52
